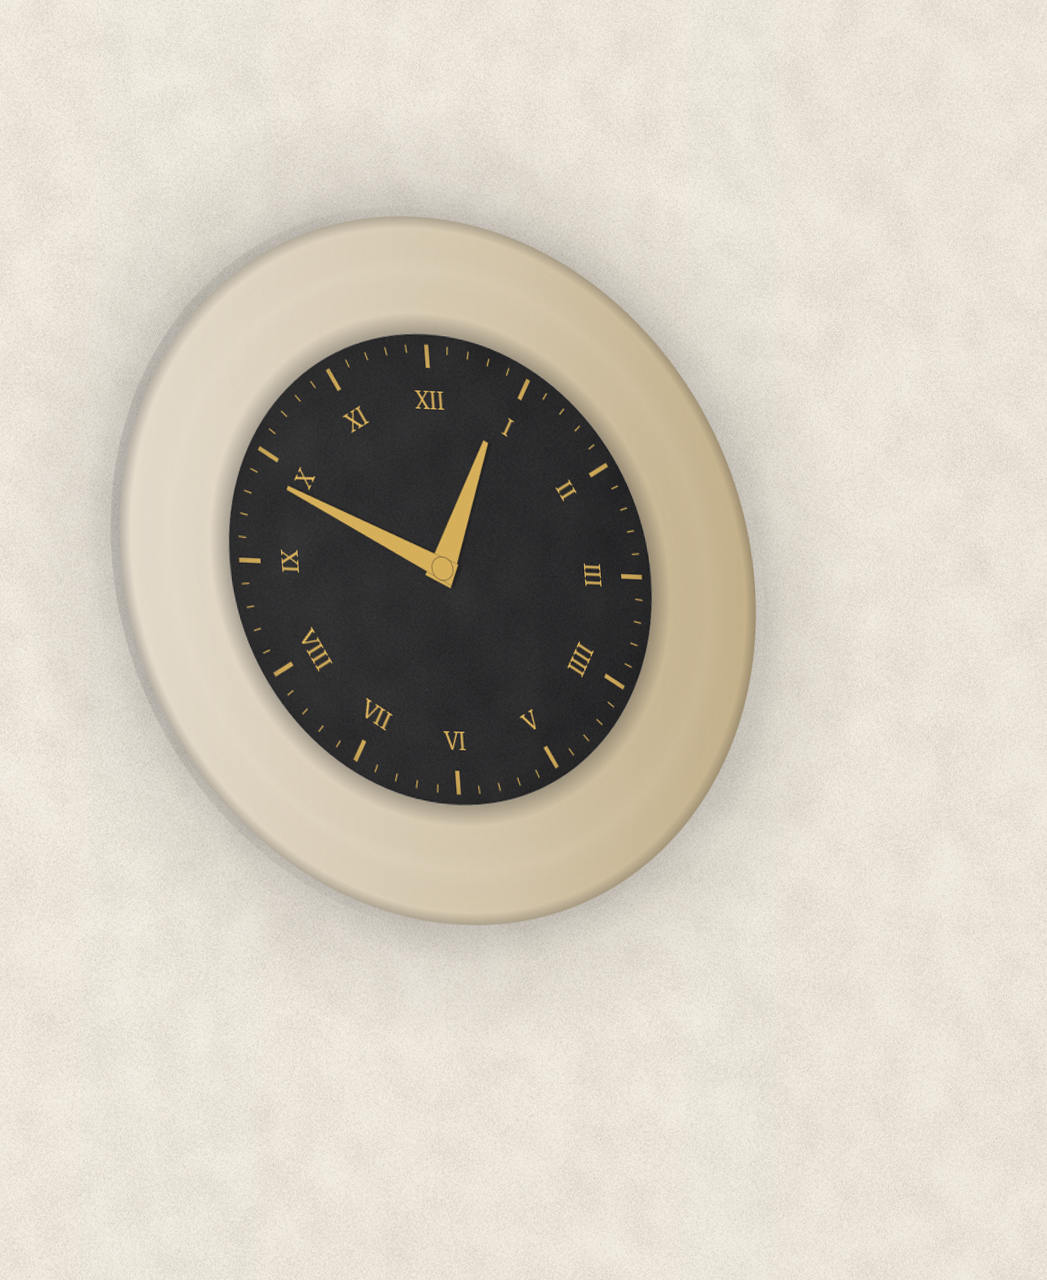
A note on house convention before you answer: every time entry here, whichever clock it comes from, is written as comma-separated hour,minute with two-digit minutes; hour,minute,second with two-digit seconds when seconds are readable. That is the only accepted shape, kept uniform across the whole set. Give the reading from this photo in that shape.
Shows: 12,49
